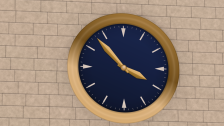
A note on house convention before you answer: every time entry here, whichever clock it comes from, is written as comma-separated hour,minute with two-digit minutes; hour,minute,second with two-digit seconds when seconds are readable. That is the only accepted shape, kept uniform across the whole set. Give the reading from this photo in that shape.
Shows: 3,53
